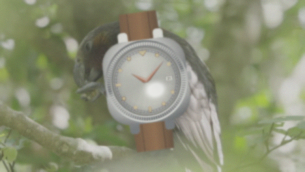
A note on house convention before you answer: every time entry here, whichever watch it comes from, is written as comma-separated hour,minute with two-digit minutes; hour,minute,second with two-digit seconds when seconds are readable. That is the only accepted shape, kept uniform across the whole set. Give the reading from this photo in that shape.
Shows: 10,08
